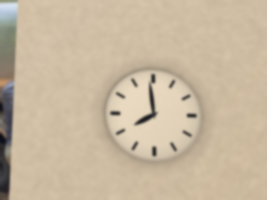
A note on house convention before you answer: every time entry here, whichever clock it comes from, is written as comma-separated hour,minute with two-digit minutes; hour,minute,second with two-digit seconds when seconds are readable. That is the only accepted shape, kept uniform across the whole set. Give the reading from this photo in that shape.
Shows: 7,59
